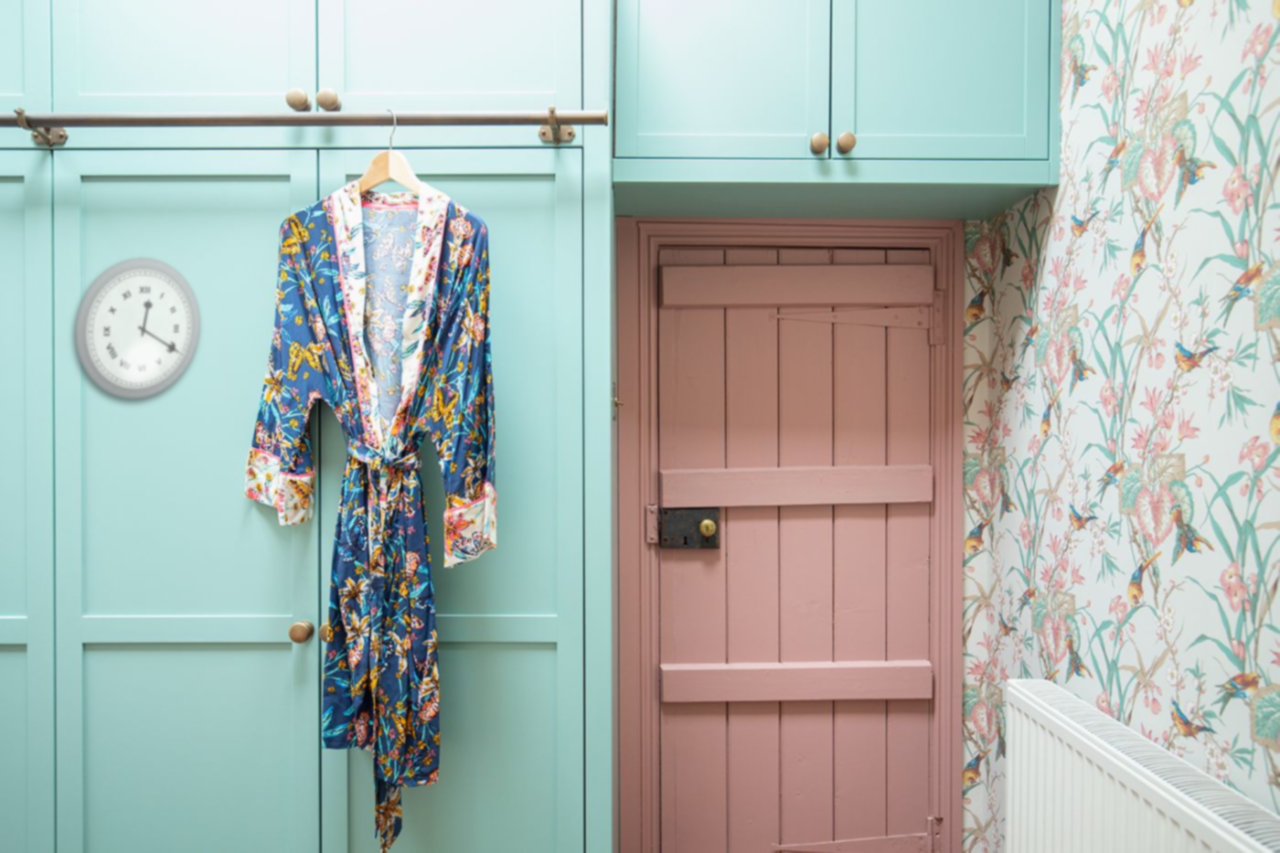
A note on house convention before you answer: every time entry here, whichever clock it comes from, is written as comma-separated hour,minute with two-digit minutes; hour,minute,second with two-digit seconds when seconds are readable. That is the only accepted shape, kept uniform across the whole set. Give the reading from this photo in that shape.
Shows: 12,20
